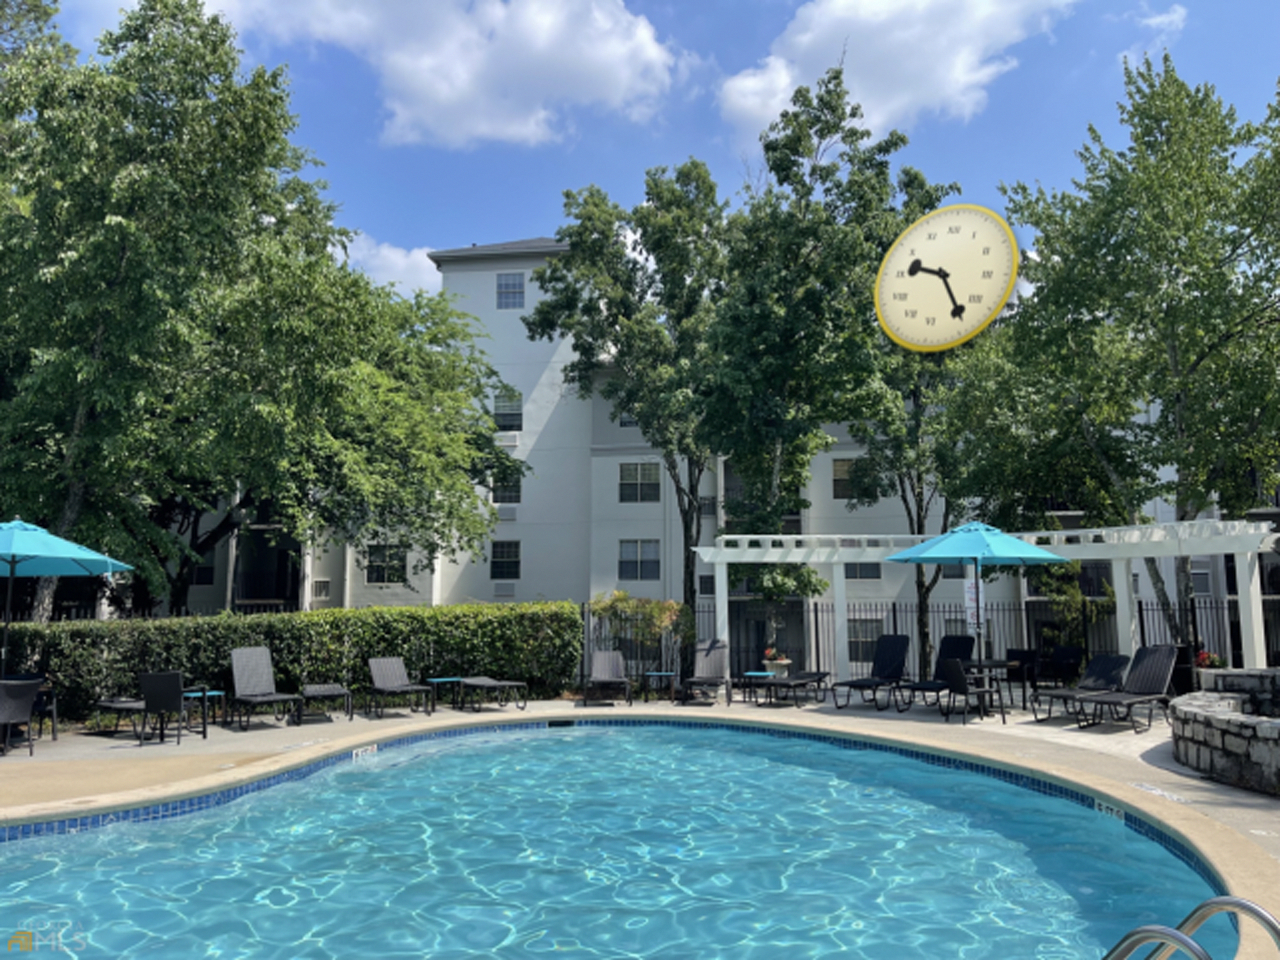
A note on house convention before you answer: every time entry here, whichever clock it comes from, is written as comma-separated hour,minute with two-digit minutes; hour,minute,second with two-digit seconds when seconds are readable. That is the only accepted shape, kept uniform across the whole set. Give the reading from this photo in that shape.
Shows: 9,24
